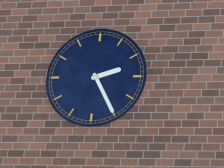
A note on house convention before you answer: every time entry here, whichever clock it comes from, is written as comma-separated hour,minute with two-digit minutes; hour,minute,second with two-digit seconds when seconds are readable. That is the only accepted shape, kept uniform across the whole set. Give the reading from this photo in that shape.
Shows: 2,25
